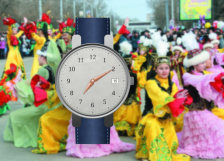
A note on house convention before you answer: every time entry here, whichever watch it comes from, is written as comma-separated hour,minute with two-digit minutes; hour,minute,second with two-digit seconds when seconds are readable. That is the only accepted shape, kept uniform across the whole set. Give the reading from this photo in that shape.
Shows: 7,10
